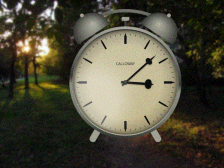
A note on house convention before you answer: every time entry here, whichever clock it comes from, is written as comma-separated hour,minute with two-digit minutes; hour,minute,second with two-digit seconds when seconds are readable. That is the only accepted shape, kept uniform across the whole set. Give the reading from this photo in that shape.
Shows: 3,08
